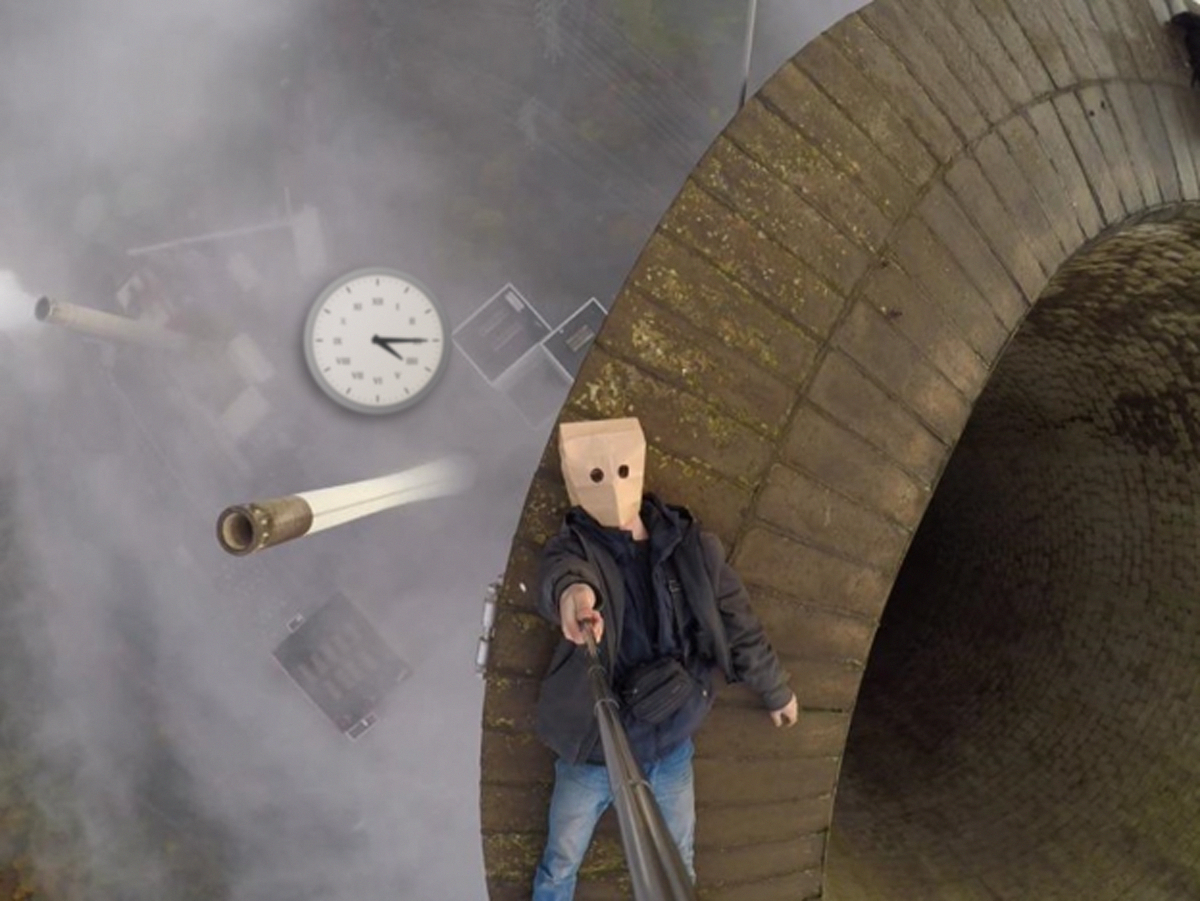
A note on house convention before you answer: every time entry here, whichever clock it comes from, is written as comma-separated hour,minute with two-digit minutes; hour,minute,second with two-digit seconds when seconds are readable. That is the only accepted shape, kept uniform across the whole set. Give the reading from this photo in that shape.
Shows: 4,15
